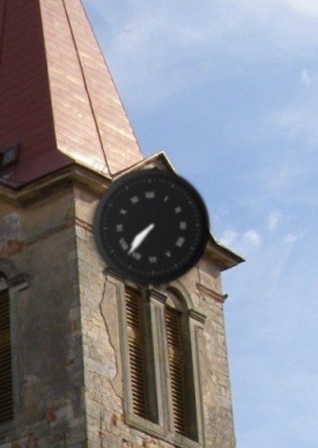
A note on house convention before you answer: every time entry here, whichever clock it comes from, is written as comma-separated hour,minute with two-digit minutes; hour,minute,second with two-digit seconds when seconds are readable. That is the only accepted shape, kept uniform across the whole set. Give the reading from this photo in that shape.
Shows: 7,37
